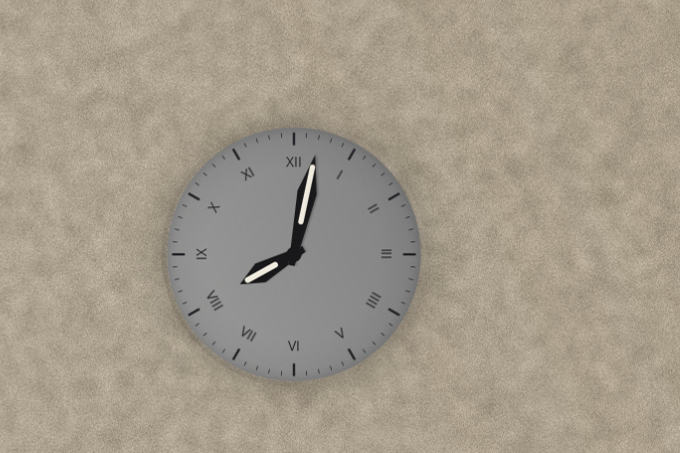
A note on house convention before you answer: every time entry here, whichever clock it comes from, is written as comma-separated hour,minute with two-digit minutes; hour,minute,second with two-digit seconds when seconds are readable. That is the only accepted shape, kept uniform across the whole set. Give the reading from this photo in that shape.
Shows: 8,02
